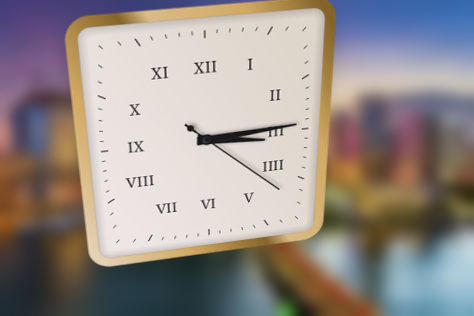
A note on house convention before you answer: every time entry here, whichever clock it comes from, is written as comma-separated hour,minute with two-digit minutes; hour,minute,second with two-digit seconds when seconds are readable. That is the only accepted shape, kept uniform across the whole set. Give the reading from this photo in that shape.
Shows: 3,14,22
